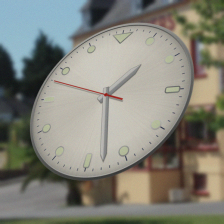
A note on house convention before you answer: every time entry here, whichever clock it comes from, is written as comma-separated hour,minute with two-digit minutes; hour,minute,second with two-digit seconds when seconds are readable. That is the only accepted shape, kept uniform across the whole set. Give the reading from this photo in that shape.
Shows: 1,27,48
